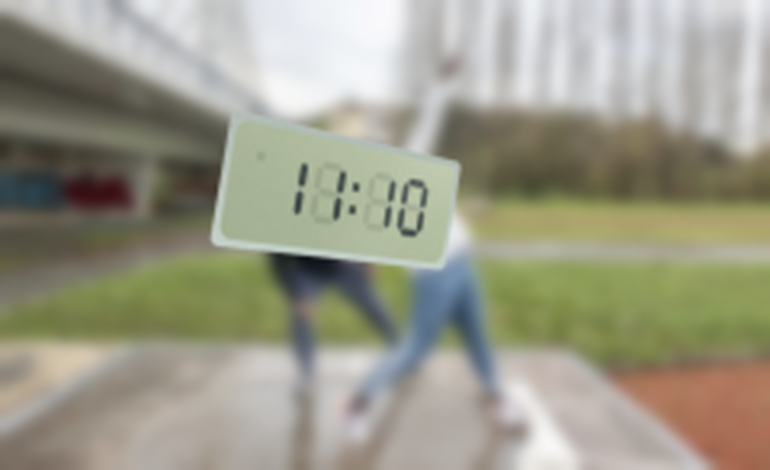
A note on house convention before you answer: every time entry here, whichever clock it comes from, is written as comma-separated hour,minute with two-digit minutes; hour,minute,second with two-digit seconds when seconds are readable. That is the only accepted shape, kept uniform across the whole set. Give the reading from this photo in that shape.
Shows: 11,10
